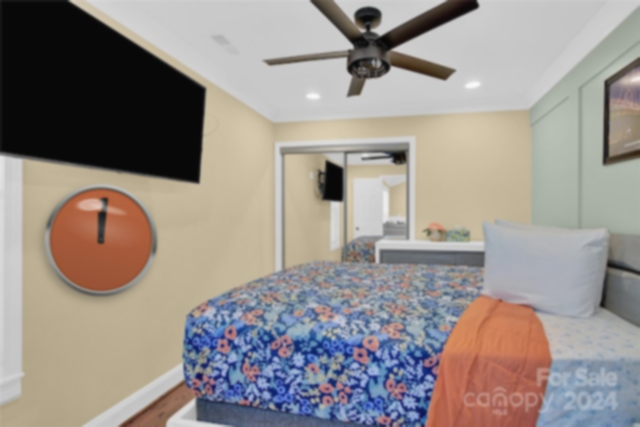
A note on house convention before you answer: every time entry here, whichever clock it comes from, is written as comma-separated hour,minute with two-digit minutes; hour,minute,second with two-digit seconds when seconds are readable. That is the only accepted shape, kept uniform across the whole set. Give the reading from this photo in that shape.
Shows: 12,01
